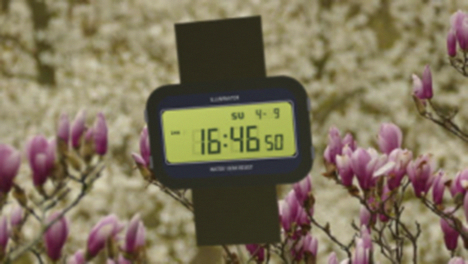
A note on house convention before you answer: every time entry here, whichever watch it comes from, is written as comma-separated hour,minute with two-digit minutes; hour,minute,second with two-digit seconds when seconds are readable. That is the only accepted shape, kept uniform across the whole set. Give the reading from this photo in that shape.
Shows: 16,46,50
